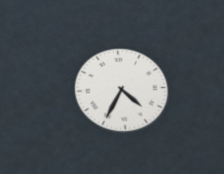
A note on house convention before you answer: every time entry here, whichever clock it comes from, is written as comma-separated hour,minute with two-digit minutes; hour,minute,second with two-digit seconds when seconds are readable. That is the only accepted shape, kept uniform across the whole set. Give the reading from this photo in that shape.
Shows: 4,35
